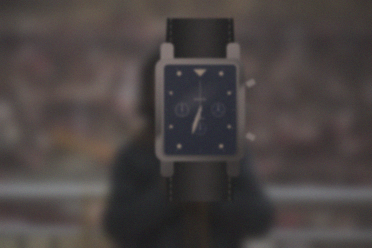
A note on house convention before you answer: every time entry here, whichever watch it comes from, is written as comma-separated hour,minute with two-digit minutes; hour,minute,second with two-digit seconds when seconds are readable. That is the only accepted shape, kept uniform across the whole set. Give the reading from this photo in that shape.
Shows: 6,33
